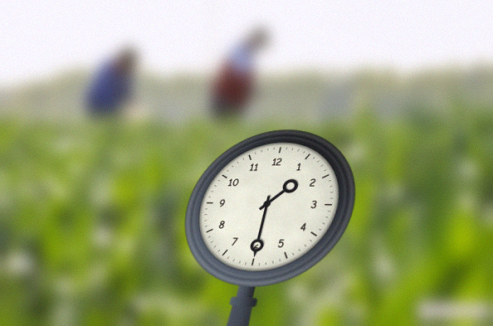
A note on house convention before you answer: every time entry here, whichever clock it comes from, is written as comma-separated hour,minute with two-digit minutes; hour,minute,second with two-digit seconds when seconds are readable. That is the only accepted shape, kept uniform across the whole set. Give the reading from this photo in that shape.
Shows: 1,30
